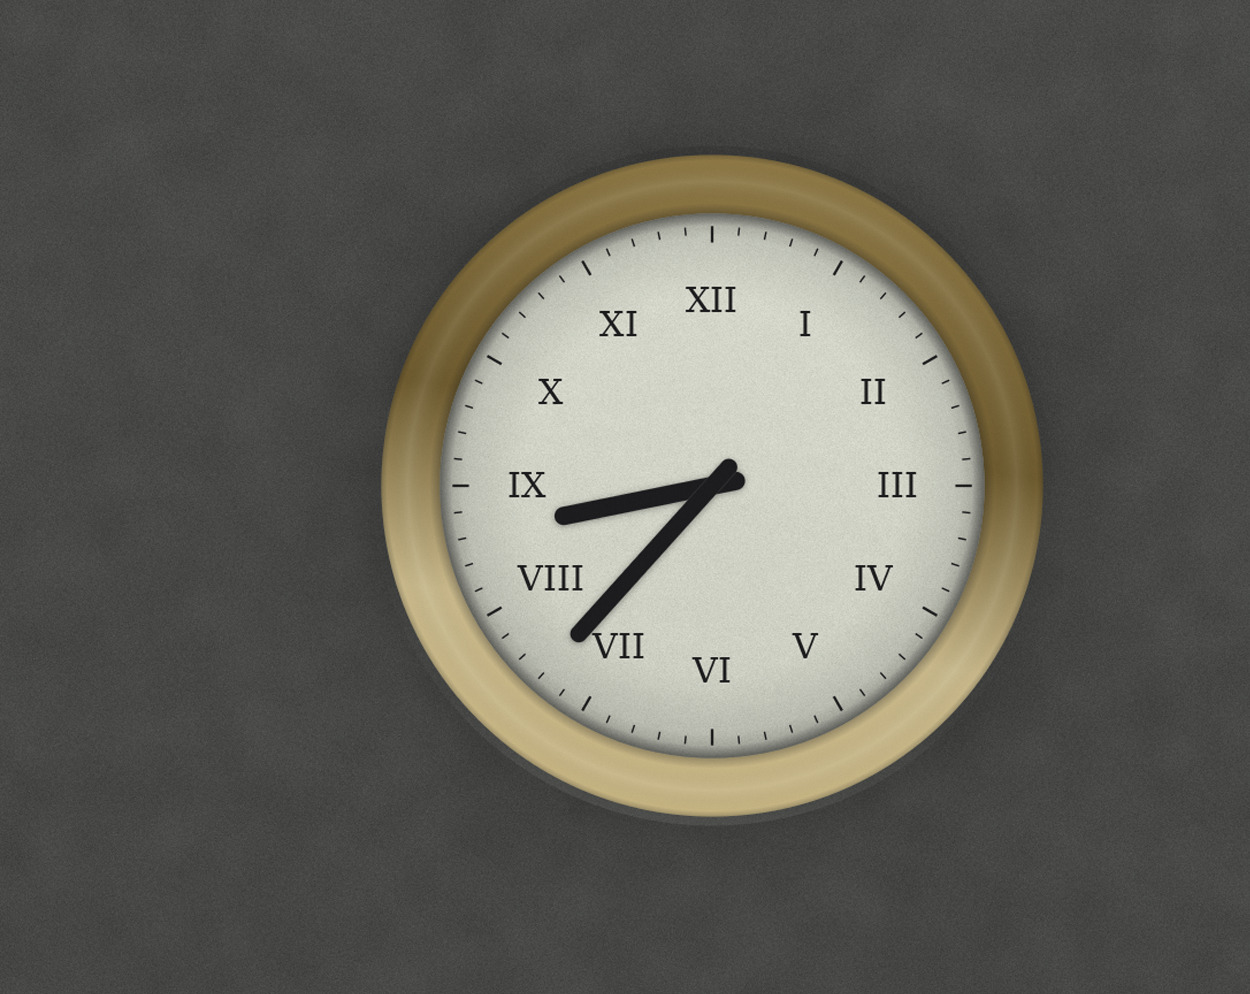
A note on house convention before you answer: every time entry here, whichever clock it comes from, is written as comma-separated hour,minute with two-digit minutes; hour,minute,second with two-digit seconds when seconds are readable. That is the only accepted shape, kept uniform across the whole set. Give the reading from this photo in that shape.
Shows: 8,37
